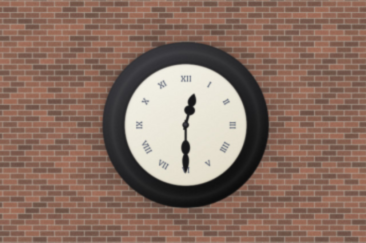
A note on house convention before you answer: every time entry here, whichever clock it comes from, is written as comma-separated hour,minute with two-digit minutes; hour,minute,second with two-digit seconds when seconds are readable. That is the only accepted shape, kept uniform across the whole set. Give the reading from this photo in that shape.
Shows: 12,30
